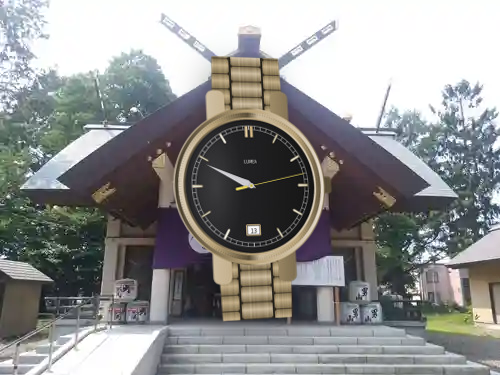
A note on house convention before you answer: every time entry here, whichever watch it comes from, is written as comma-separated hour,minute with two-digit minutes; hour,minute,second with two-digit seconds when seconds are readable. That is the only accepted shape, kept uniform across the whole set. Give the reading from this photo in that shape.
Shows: 9,49,13
